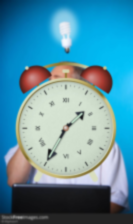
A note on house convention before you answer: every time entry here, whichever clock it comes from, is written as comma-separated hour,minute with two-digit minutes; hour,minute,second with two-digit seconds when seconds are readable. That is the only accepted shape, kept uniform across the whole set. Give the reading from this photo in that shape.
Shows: 1,35
